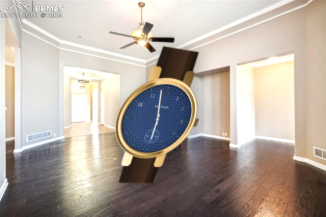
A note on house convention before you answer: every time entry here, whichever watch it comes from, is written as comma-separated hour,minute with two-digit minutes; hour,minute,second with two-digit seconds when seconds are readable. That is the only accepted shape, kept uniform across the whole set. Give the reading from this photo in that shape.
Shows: 5,58
